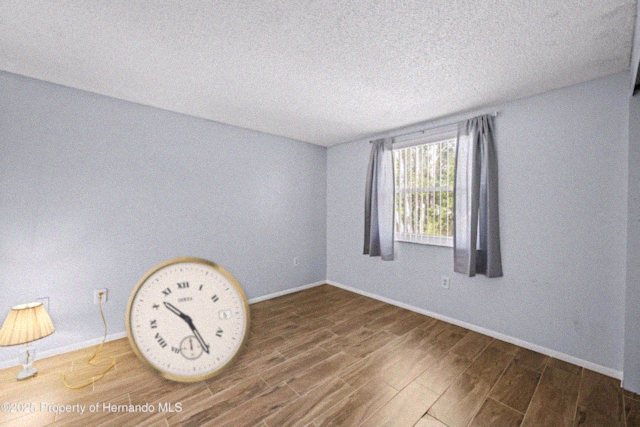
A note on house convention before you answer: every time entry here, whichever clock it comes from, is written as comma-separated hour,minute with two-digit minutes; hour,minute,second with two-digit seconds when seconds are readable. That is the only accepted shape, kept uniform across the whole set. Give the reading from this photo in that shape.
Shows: 10,26
